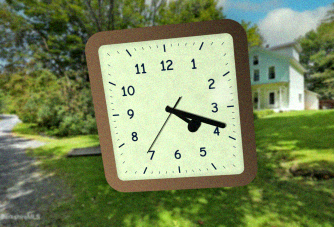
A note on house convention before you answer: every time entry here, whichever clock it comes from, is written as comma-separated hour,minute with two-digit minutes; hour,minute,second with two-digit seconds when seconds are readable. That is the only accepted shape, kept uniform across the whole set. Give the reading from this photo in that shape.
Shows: 4,18,36
